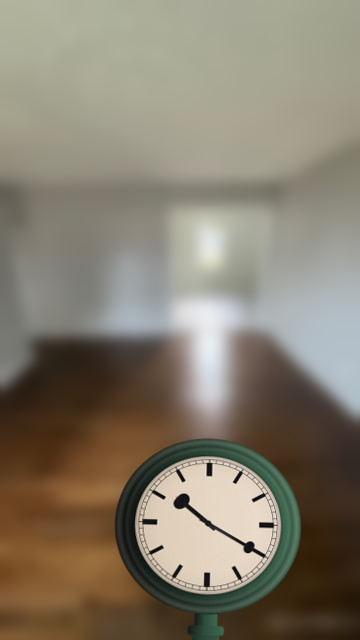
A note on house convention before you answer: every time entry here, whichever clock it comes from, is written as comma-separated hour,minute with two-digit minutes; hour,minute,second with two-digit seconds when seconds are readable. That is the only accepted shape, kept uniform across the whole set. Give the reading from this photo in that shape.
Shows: 10,20
